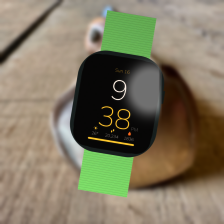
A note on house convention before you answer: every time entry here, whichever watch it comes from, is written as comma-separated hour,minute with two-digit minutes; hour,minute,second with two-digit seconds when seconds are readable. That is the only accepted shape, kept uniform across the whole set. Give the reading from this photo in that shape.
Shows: 9,38
